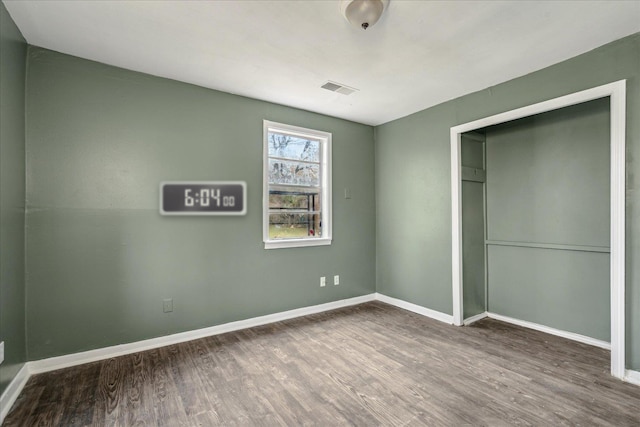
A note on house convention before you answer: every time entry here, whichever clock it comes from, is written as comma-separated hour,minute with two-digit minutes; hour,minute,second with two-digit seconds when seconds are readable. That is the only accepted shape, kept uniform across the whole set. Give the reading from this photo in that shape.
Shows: 6,04
